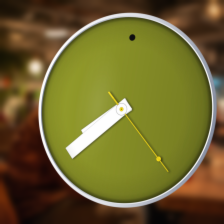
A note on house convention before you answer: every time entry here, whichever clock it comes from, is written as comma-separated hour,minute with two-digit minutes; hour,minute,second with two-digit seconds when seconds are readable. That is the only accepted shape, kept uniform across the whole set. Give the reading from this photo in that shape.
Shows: 7,37,22
